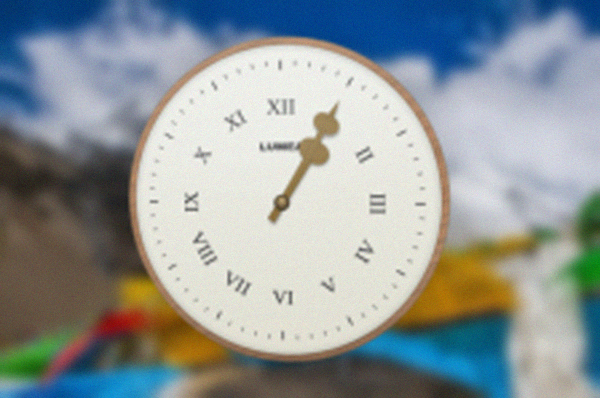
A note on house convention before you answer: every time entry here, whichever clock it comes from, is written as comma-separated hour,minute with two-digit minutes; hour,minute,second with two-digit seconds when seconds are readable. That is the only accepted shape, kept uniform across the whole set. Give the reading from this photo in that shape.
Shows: 1,05
